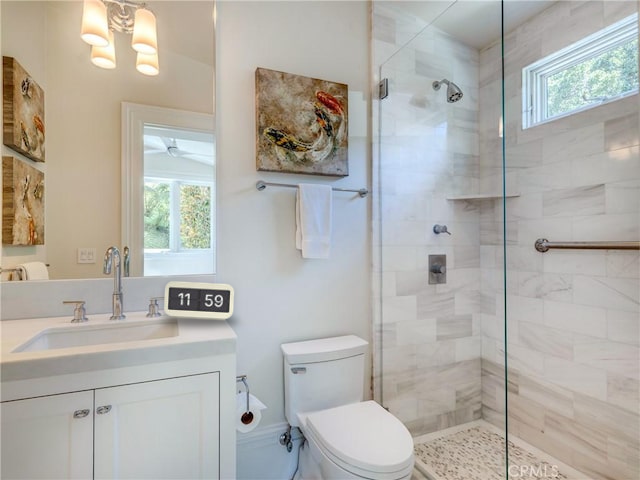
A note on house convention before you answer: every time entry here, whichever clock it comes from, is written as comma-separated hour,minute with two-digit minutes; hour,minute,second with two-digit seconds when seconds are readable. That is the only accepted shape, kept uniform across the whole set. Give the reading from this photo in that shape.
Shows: 11,59
